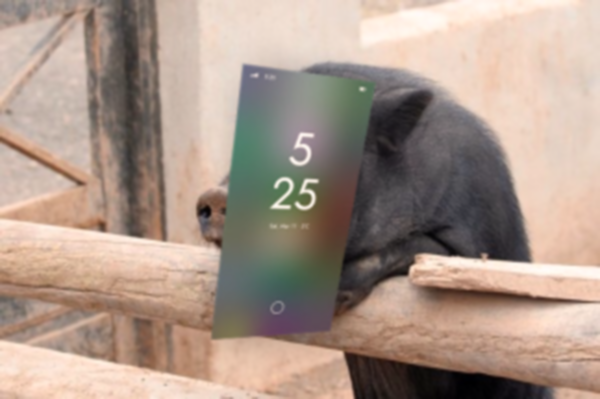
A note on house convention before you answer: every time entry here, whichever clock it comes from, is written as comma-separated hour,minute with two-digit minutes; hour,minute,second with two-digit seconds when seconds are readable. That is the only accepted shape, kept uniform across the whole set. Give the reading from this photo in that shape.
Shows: 5,25
